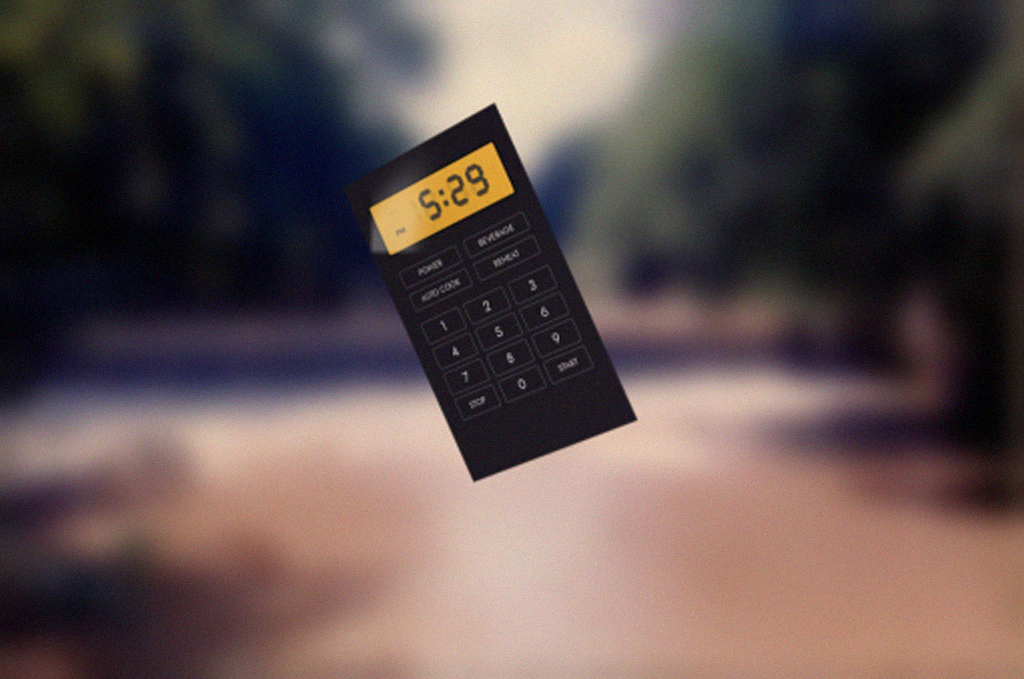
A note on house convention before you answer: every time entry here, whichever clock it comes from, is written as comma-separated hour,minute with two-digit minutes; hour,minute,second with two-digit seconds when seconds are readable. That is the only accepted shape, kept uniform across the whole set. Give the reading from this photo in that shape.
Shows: 5,29
